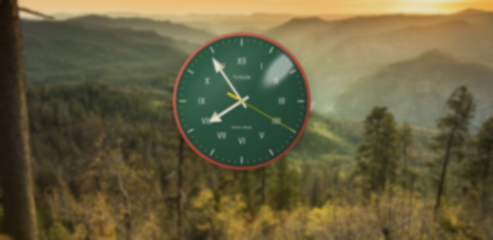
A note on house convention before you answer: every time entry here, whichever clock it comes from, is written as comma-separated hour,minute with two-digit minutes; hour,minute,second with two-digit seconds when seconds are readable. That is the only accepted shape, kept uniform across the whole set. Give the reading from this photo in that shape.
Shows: 7,54,20
